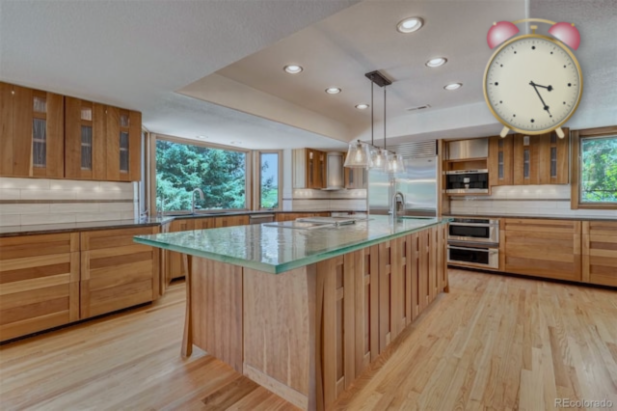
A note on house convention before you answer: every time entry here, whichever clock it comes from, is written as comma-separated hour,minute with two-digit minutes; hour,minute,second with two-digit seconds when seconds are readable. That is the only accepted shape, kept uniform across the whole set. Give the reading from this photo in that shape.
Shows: 3,25
